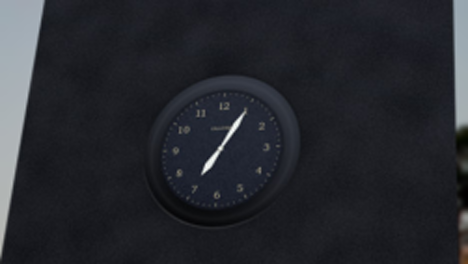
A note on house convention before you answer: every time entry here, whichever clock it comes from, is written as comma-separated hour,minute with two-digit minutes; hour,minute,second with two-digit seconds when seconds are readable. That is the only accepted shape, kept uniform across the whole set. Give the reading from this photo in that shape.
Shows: 7,05
